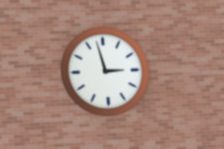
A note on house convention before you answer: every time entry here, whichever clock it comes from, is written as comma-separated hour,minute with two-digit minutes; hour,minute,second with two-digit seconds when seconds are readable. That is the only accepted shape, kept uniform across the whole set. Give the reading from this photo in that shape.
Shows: 2,58
